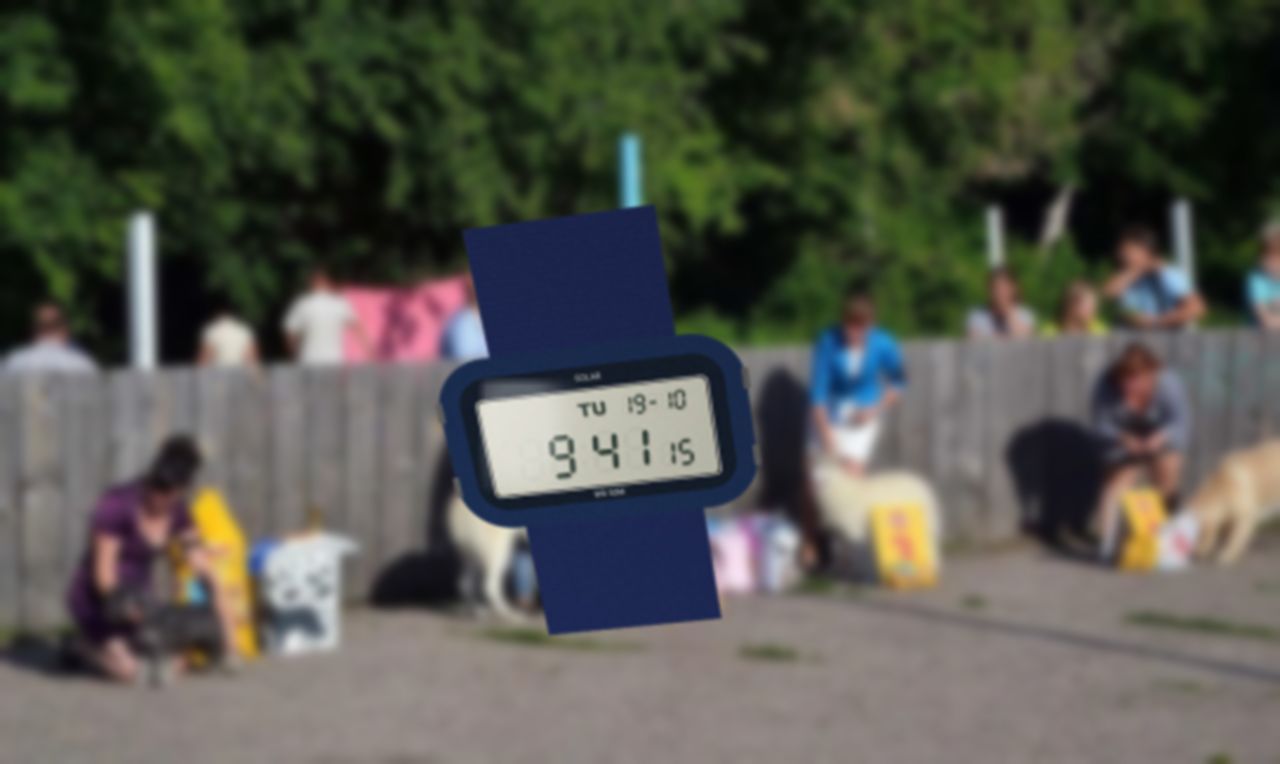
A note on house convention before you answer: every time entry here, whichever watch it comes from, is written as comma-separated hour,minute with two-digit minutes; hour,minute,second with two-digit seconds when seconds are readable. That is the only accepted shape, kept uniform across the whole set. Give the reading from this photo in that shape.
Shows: 9,41,15
